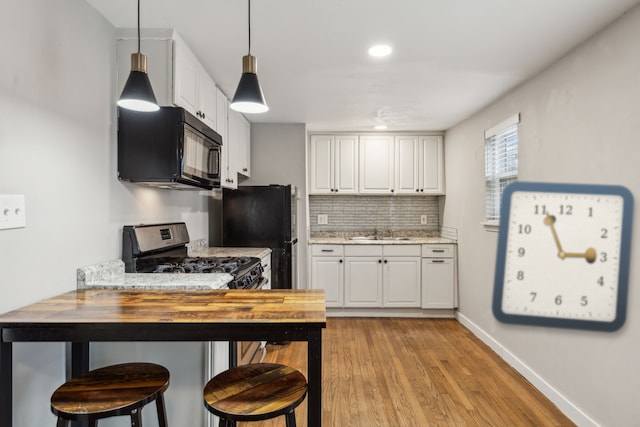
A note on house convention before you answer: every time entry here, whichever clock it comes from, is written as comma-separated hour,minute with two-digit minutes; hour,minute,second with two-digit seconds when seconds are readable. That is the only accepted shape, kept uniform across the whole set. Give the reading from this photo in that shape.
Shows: 2,56
